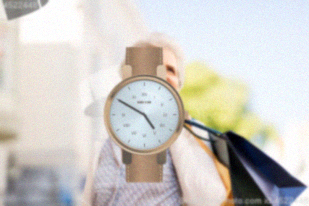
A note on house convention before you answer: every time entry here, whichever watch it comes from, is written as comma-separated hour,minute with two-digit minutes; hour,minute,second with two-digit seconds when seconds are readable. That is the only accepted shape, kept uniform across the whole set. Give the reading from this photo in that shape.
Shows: 4,50
